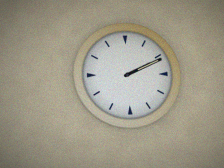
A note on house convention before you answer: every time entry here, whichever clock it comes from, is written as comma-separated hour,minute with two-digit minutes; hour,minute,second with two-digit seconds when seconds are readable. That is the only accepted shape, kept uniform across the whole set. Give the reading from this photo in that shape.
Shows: 2,11
